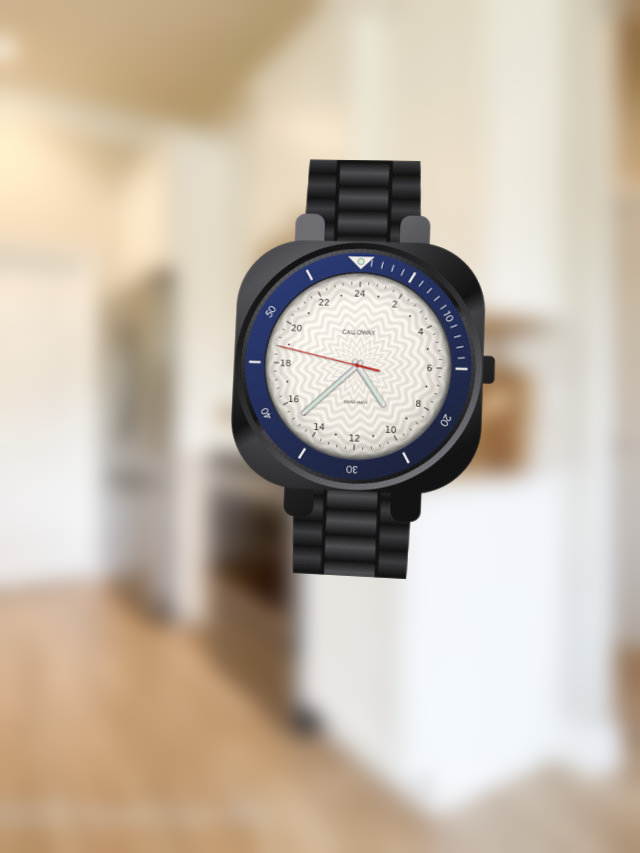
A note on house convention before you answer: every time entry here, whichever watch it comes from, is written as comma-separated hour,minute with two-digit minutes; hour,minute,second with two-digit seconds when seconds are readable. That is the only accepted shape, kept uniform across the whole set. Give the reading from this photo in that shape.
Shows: 9,37,47
